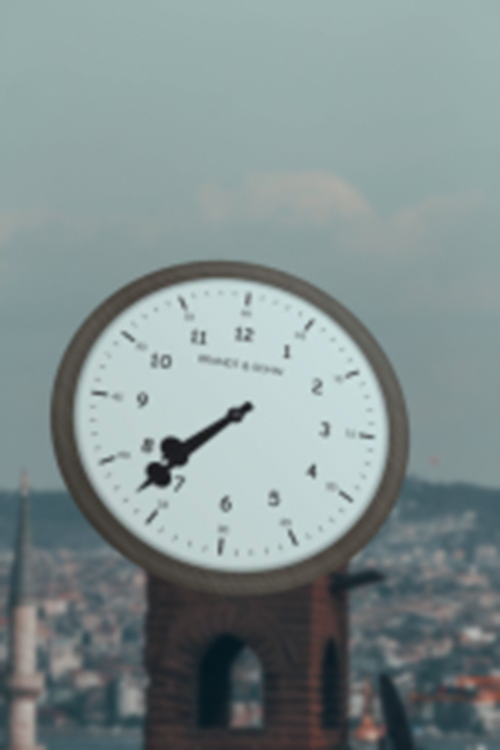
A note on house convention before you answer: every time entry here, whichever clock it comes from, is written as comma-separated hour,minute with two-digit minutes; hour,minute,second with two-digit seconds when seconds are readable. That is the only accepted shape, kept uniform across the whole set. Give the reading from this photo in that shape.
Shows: 7,37
